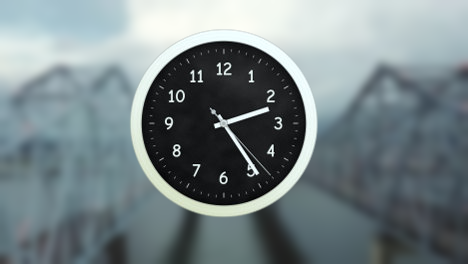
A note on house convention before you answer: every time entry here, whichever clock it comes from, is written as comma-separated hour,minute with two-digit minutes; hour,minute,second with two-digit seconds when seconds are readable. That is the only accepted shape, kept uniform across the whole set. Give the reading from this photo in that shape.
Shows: 2,24,23
